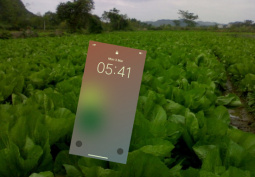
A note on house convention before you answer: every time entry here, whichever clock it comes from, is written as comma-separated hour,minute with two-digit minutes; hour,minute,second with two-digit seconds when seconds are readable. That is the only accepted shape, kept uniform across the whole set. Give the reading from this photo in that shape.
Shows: 5,41
